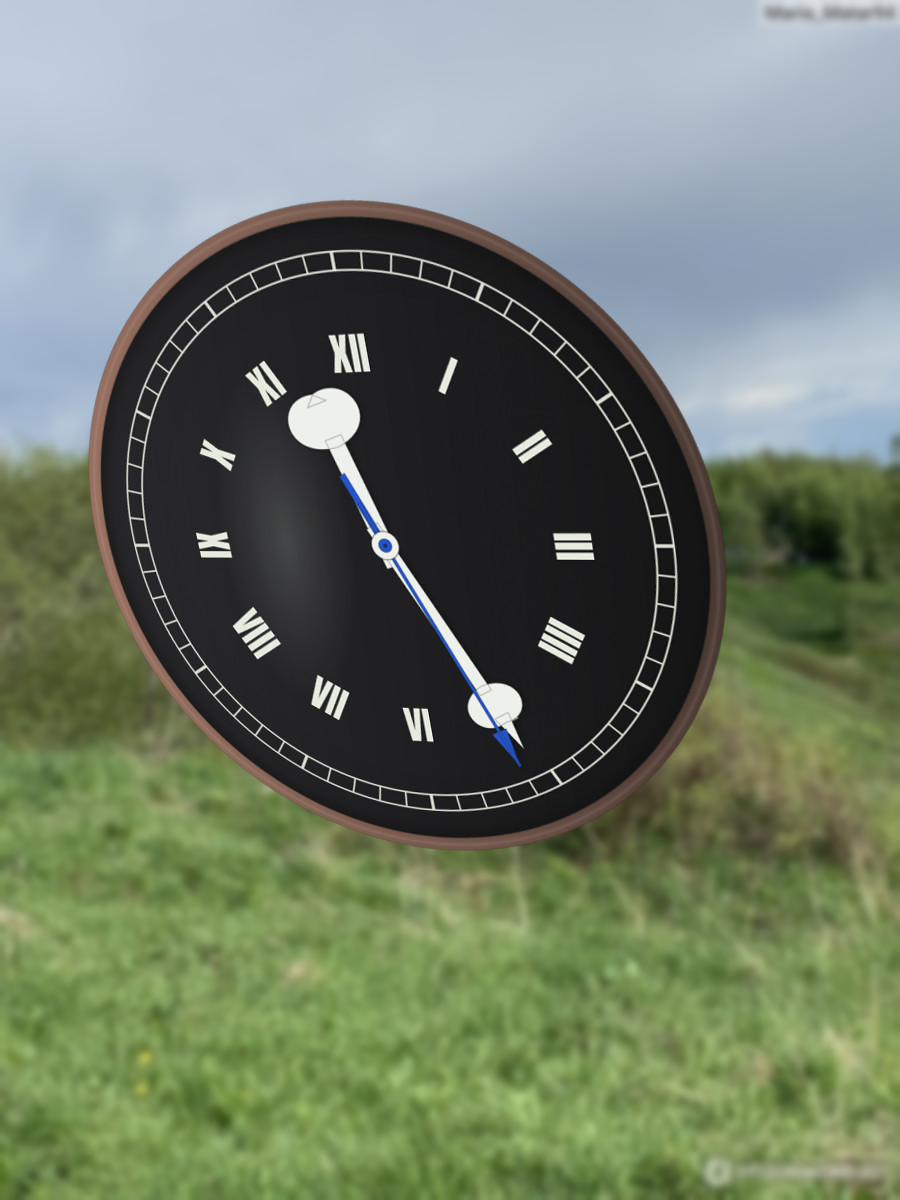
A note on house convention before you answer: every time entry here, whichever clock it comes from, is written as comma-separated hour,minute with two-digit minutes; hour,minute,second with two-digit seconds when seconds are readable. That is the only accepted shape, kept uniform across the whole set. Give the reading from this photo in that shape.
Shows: 11,25,26
